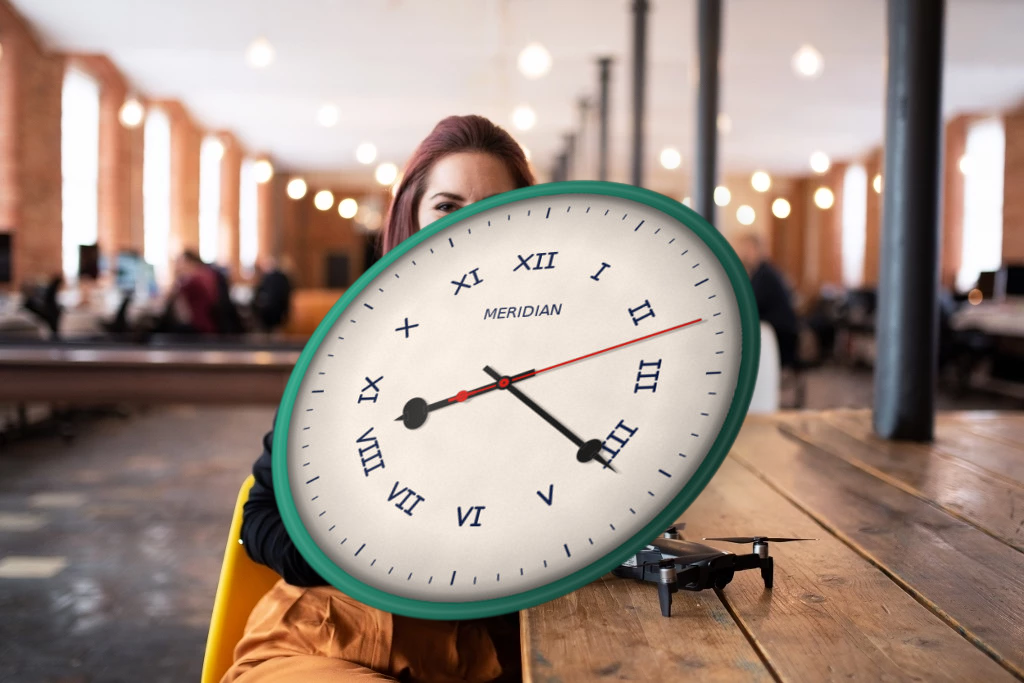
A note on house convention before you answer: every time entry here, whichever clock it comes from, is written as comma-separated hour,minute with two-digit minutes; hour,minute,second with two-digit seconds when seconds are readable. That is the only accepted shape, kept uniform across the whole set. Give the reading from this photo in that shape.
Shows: 8,21,12
